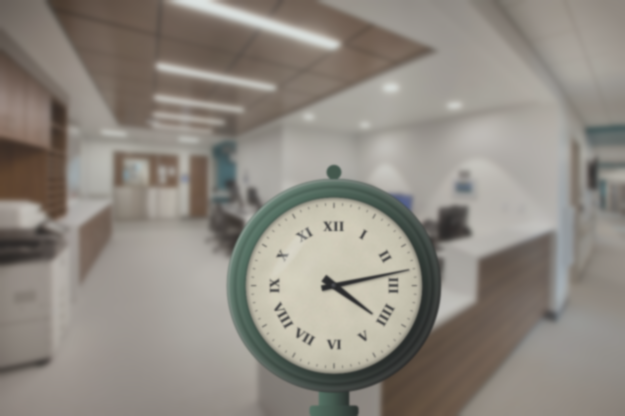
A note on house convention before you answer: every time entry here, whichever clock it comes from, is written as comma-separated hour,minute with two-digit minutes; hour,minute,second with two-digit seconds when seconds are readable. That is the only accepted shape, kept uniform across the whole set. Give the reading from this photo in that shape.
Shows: 4,13
